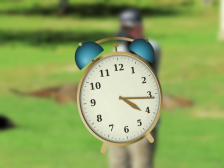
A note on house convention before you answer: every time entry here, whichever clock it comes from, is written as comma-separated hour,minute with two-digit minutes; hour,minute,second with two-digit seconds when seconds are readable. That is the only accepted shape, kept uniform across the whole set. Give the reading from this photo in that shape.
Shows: 4,16
